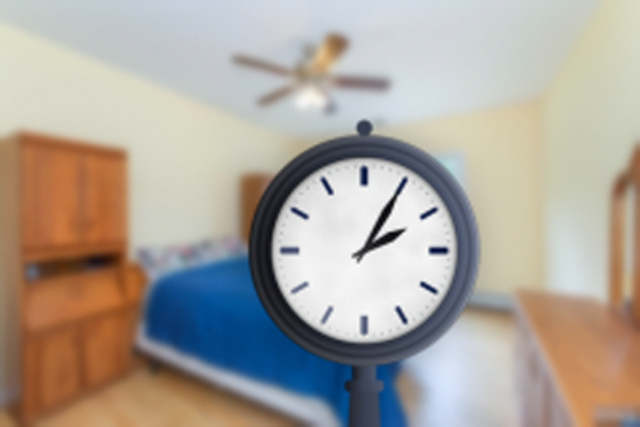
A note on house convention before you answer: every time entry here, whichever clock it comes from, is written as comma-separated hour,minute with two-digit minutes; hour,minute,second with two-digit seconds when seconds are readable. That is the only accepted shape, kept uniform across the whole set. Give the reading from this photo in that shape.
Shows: 2,05
